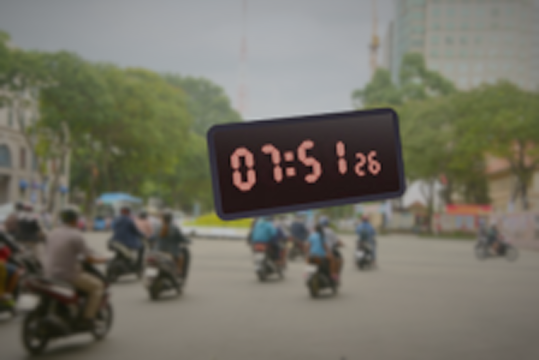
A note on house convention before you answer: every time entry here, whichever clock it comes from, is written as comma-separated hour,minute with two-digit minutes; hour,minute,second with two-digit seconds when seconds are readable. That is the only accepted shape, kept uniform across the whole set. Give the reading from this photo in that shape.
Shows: 7,51,26
